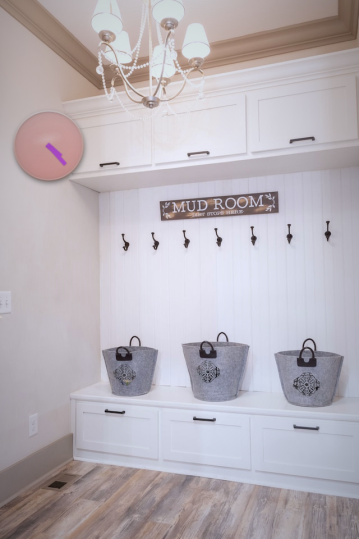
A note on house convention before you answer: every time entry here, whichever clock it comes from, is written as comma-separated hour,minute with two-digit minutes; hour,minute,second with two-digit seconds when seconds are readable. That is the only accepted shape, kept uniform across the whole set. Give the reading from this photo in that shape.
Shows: 4,23
